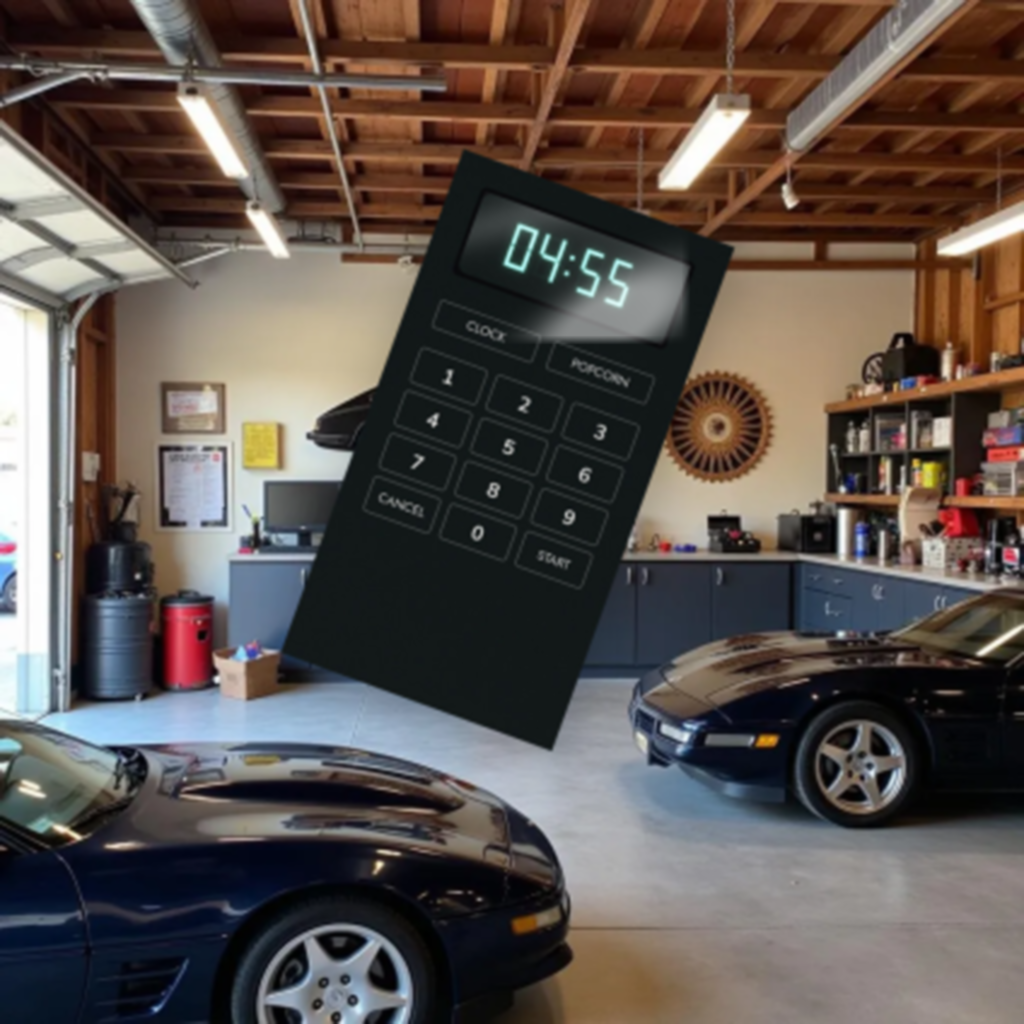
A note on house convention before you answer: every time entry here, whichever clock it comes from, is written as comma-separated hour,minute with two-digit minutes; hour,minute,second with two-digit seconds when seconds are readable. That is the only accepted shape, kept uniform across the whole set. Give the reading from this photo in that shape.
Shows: 4,55
